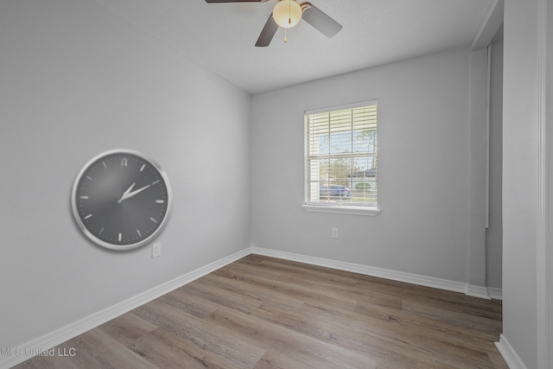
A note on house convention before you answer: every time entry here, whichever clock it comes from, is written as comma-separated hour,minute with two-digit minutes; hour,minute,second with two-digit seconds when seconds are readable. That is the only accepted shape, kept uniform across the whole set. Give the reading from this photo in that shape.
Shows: 1,10
